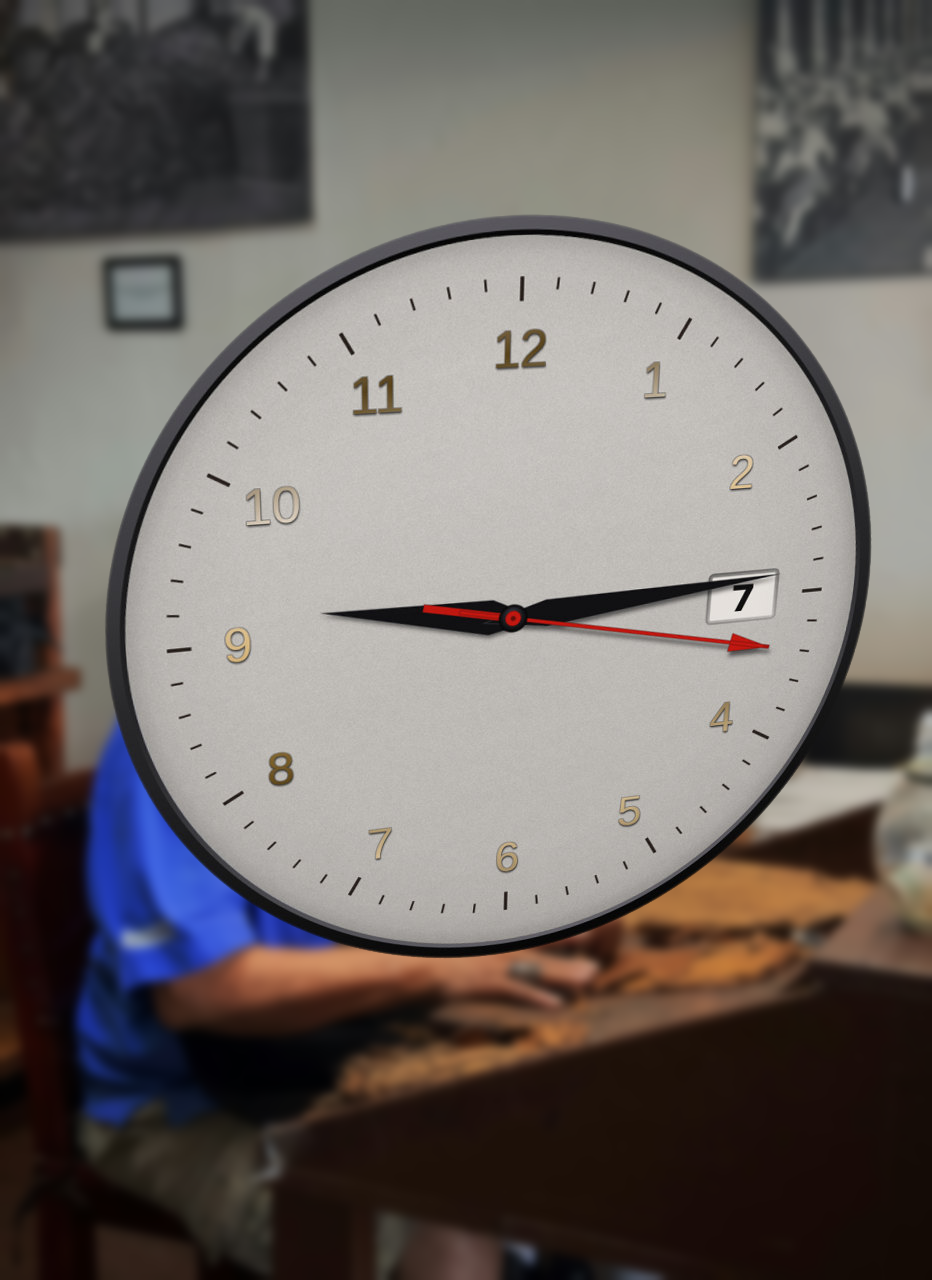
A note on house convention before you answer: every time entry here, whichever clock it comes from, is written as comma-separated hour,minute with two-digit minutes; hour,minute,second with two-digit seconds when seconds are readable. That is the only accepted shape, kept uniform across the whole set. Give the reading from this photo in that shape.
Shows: 9,14,17
